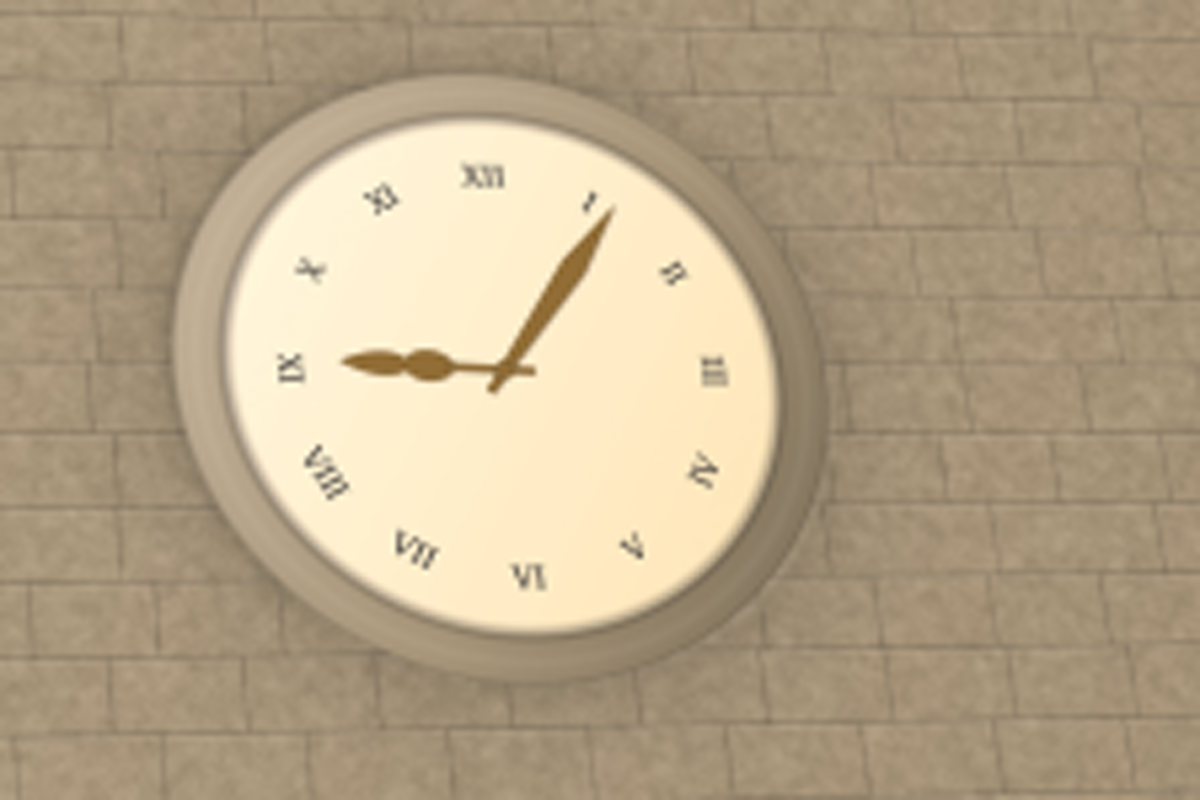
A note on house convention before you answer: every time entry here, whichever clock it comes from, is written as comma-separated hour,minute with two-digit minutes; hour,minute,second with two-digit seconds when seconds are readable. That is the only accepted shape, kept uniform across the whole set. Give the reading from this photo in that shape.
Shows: 9,06
